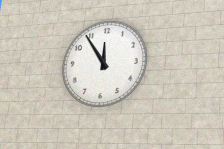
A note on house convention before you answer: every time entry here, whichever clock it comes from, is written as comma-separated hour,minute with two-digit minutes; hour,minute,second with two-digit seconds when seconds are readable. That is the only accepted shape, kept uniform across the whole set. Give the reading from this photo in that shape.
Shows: 11,54
